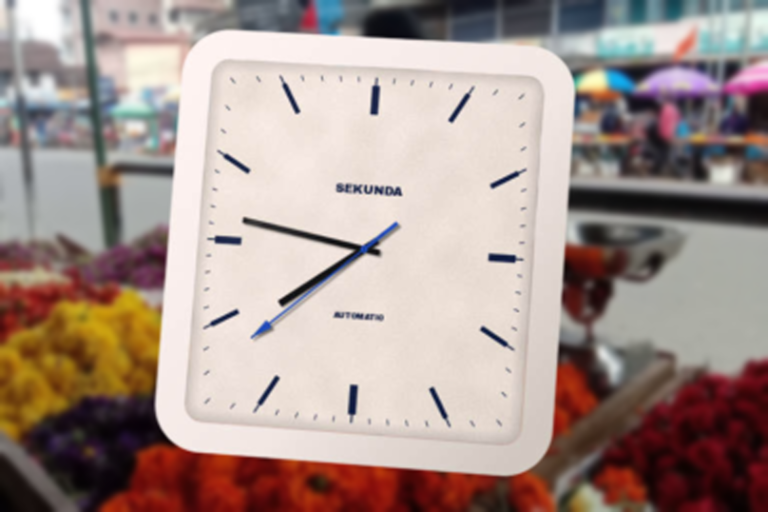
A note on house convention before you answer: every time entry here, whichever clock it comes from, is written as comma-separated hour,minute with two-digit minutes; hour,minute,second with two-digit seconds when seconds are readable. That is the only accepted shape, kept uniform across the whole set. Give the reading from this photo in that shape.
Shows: 7,46,38
